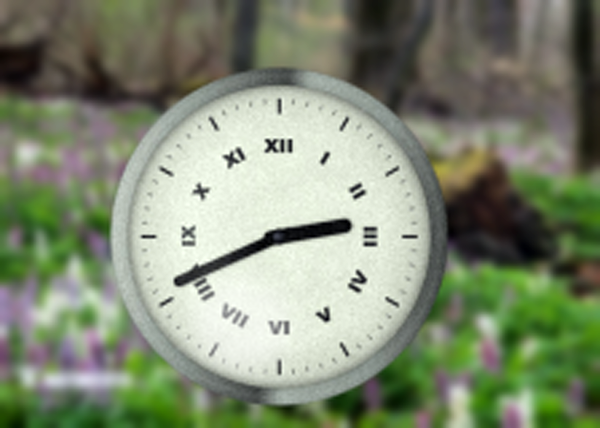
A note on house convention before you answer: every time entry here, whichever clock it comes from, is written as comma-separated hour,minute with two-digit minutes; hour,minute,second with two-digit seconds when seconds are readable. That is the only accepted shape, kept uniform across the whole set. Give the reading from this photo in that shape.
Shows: 2,41
